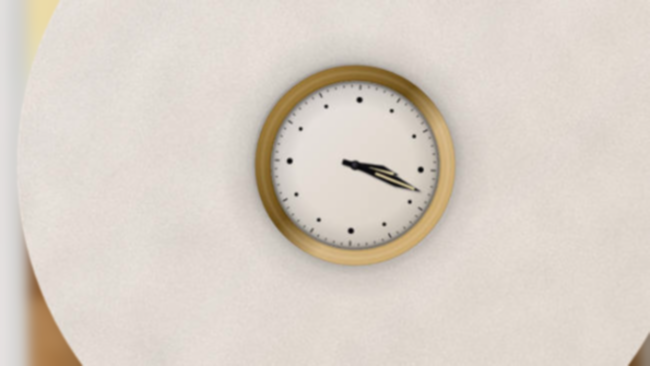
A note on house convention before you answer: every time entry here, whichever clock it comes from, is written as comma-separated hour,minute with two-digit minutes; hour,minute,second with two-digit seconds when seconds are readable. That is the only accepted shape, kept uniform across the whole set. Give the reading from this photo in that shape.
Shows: 3,18
